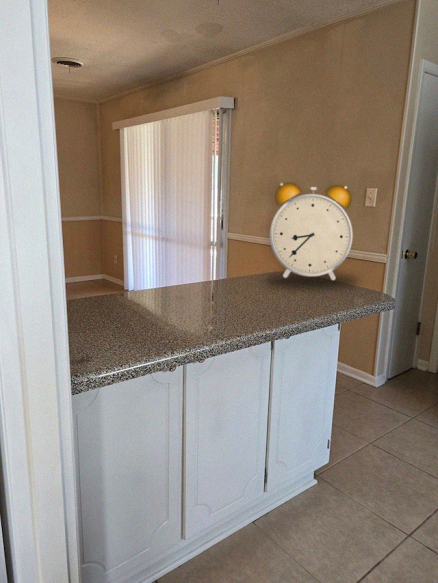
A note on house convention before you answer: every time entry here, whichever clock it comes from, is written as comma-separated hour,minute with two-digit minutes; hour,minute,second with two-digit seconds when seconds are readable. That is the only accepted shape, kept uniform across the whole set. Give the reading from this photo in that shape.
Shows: 8,37
